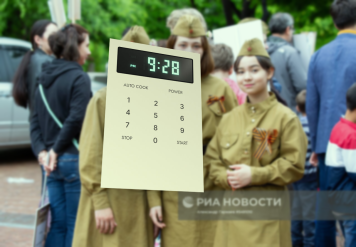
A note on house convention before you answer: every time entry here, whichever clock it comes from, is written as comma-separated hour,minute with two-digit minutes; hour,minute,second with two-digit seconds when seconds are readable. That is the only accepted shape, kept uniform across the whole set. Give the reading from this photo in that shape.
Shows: 9,28
